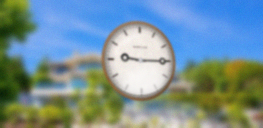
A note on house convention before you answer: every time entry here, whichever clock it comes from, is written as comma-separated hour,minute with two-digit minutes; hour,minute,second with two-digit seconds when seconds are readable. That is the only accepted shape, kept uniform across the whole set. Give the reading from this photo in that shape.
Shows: 9,15
